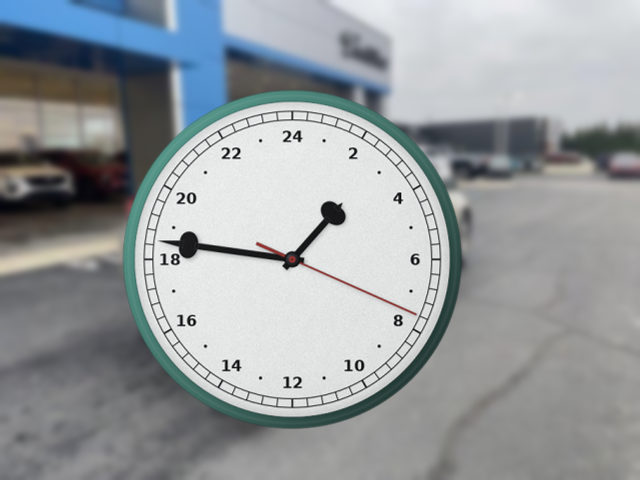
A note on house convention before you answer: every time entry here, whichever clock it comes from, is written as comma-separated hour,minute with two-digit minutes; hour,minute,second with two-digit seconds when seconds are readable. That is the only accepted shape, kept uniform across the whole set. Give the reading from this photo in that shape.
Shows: 2,46,19
